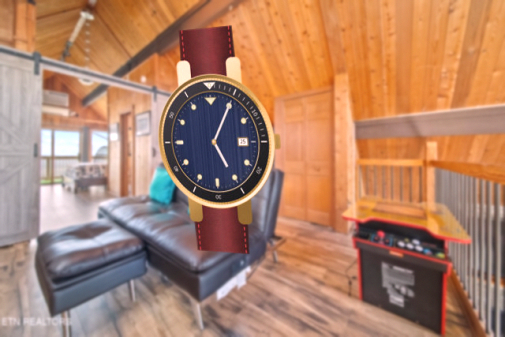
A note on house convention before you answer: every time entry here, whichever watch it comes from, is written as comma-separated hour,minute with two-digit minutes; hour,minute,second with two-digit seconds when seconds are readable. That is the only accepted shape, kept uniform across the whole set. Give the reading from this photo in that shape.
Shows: 5,05
